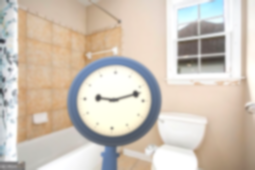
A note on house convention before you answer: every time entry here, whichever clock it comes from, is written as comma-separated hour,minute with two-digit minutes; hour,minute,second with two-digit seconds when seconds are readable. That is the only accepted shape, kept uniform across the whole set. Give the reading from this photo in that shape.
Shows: 9,12
